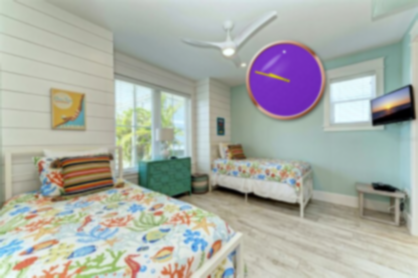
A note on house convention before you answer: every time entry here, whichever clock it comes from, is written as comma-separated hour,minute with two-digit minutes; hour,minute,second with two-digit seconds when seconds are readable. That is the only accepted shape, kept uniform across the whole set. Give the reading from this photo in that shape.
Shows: 9,48
